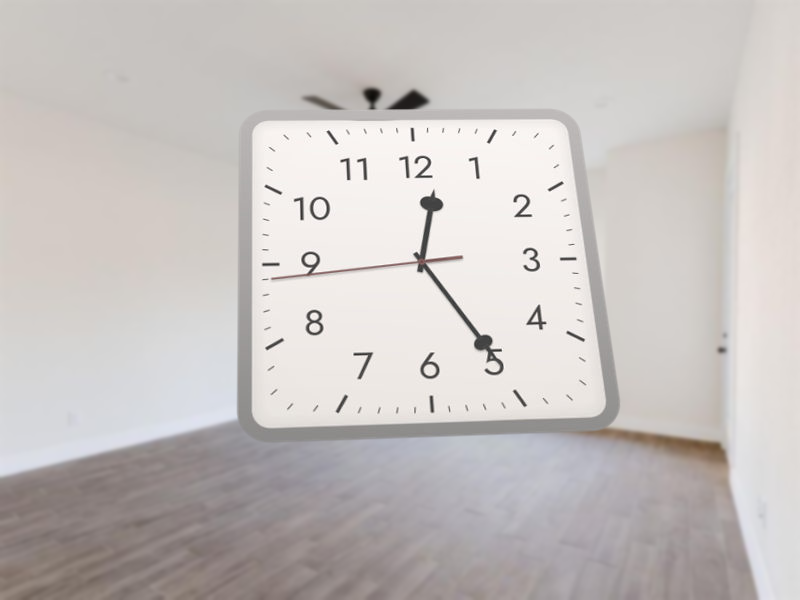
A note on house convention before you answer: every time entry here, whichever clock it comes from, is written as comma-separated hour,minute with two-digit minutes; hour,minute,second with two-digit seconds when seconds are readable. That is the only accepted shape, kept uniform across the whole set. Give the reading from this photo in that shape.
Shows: 12,24,44
